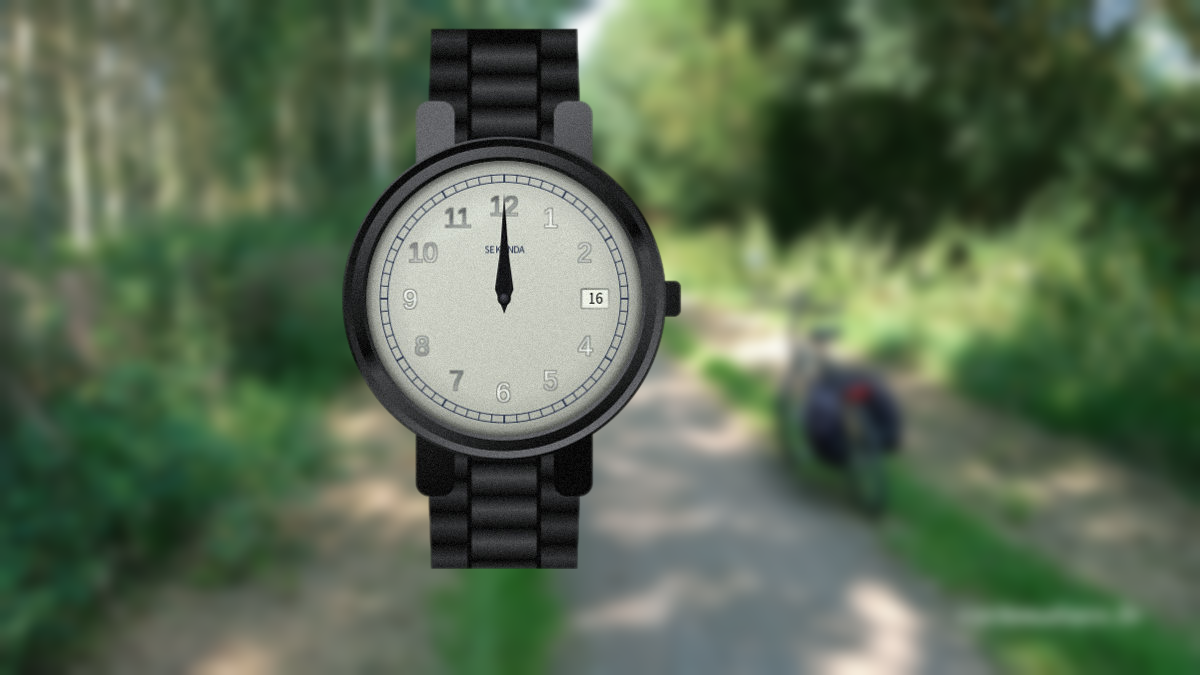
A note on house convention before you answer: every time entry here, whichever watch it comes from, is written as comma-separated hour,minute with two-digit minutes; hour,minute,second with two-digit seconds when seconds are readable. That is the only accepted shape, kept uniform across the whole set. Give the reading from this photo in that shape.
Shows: 12,00
